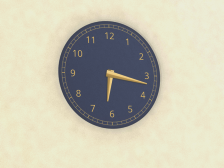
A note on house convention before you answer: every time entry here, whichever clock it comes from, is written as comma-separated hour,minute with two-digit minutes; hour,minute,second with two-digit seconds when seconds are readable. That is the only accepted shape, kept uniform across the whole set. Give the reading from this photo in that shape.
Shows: 6,17
